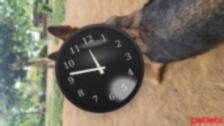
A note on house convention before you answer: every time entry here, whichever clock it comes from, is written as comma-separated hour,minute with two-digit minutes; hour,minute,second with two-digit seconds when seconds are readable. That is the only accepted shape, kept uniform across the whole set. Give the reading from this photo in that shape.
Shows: 11,47
